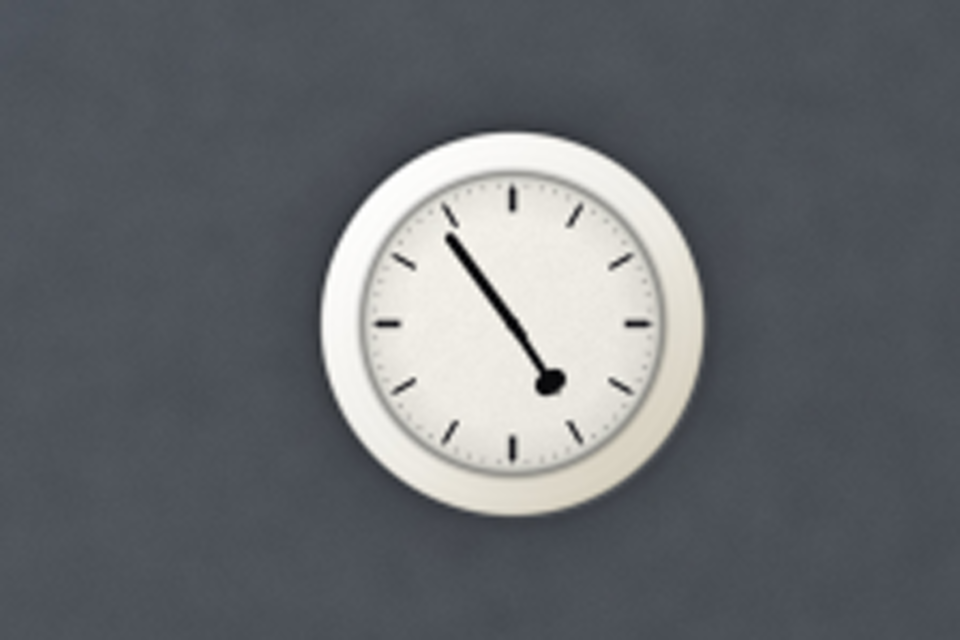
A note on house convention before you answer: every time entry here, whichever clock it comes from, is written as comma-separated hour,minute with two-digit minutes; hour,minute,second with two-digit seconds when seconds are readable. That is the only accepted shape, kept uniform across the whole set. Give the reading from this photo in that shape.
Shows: 4,54
